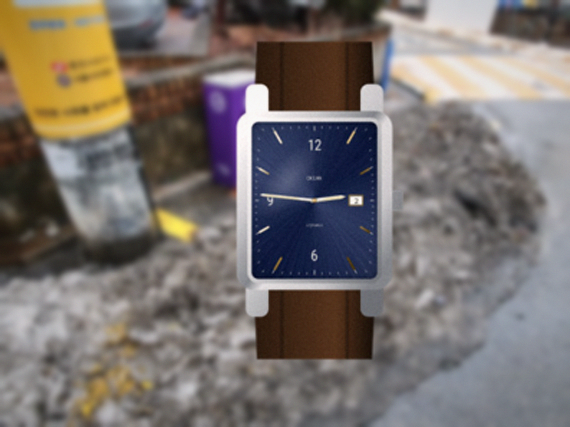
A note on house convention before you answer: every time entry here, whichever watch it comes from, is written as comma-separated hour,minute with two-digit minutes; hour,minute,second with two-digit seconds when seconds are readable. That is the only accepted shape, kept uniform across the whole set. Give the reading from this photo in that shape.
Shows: 2,46
